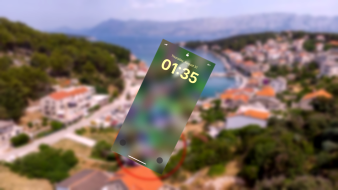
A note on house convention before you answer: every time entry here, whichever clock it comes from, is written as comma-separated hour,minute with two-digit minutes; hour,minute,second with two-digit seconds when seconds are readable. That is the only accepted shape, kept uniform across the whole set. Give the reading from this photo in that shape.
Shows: 1,35
